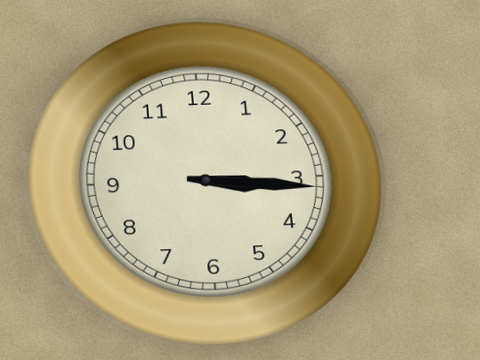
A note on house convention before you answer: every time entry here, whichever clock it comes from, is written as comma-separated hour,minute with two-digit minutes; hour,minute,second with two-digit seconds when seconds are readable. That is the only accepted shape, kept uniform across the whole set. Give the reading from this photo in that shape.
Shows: 3,16
